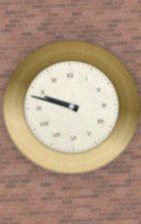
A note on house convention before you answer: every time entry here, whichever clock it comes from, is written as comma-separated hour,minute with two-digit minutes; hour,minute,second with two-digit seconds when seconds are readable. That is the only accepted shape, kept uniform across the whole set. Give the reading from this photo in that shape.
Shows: 9,48
